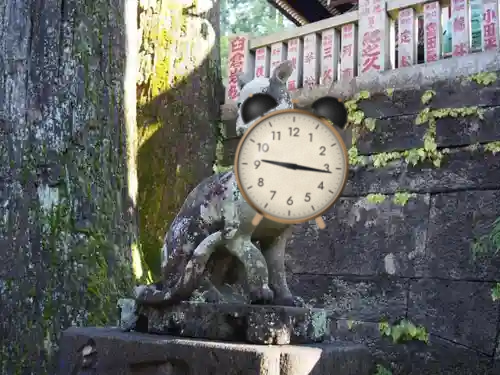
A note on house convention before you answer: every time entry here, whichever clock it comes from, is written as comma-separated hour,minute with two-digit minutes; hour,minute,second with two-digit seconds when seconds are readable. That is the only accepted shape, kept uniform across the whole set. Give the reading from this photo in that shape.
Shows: 9,16
